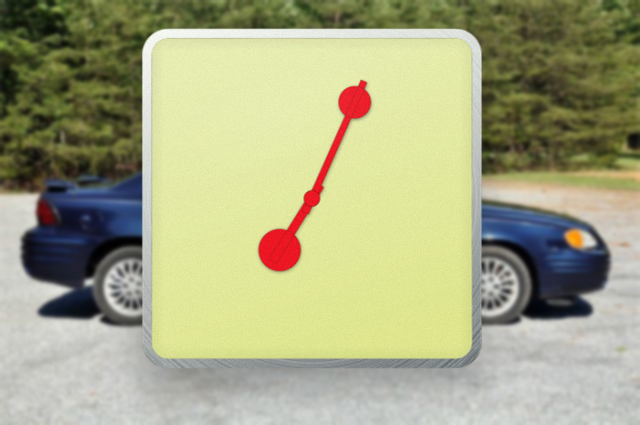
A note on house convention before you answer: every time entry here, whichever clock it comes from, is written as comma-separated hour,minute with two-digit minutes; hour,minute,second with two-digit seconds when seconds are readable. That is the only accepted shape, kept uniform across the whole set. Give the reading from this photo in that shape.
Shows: 7,04
